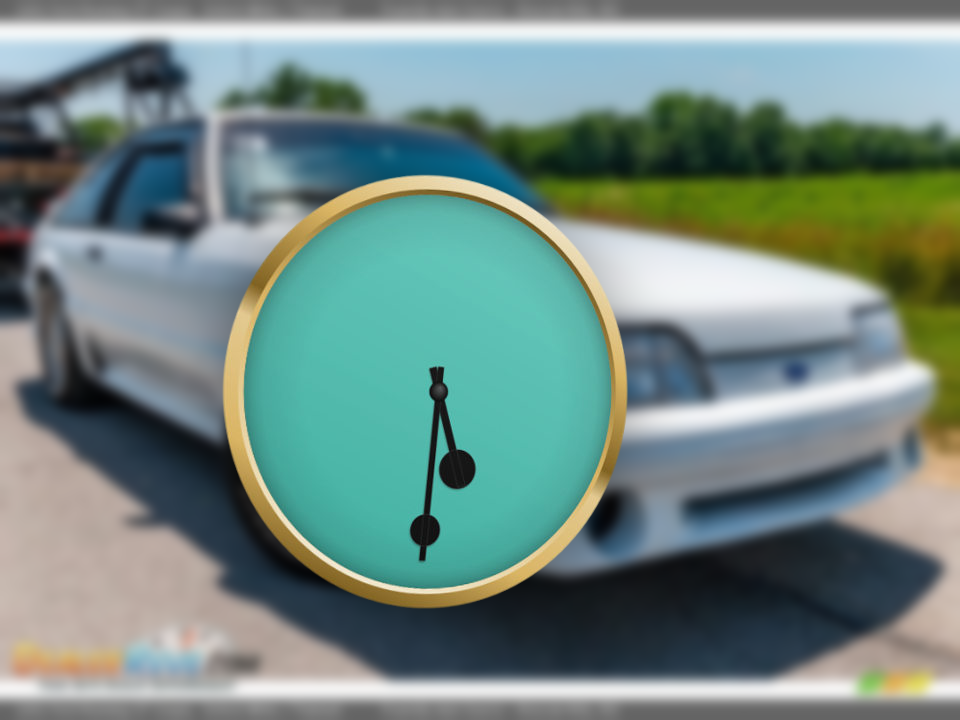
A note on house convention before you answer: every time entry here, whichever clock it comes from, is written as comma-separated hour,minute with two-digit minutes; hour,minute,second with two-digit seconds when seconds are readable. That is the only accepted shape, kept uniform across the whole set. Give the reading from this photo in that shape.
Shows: 5,31
